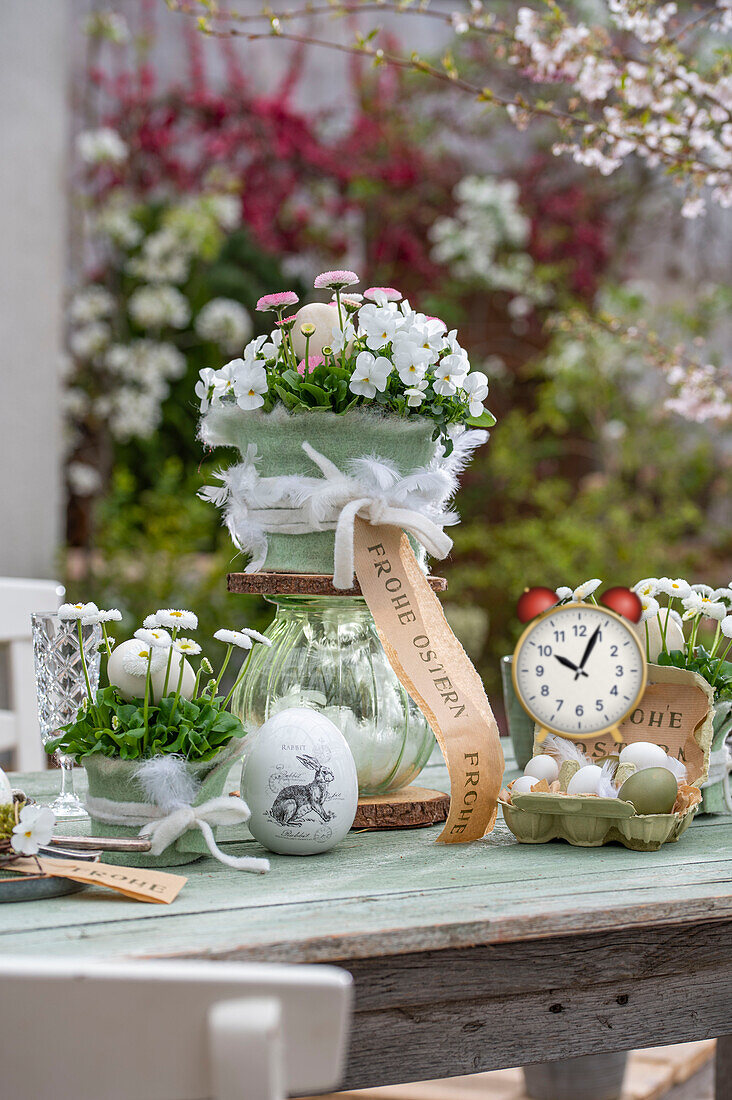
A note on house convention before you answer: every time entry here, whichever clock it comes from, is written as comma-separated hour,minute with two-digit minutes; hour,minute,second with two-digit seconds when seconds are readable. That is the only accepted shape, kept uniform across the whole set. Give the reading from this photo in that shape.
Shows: 10,04
